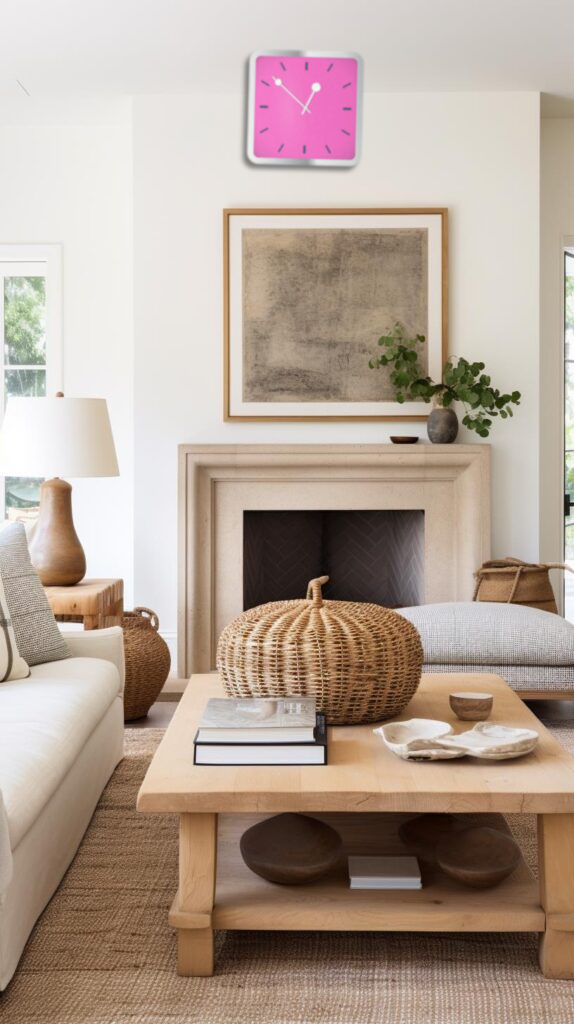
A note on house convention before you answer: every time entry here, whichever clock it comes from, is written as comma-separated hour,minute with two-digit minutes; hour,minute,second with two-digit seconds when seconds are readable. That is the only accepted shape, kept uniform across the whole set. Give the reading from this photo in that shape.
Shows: 12,52
